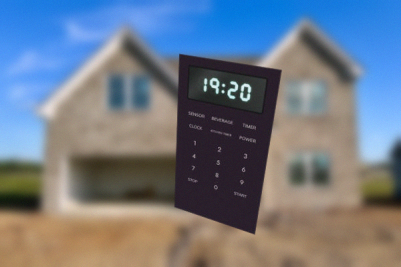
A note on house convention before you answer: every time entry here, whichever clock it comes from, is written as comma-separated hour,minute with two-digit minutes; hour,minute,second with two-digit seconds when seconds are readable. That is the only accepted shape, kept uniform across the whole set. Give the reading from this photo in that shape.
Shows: 19,20
